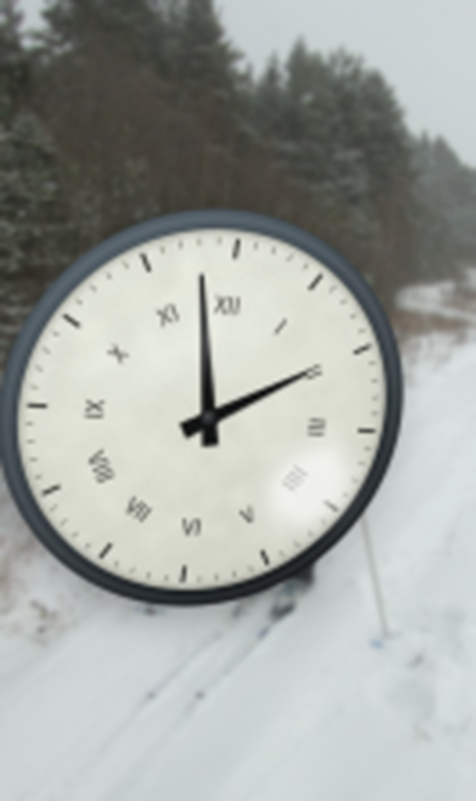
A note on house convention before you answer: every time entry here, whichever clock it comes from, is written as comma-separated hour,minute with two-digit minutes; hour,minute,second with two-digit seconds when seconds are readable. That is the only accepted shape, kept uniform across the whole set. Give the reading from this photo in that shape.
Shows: 1,58
